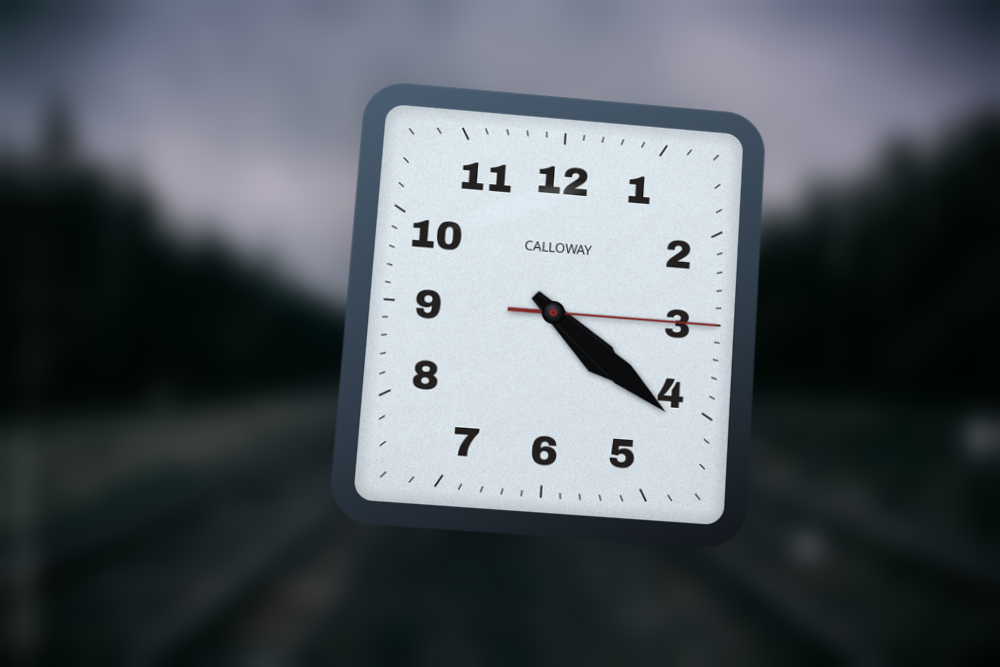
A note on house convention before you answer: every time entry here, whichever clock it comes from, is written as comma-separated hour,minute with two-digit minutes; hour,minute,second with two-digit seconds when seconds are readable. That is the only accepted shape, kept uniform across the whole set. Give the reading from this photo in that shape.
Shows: 4,21,15
